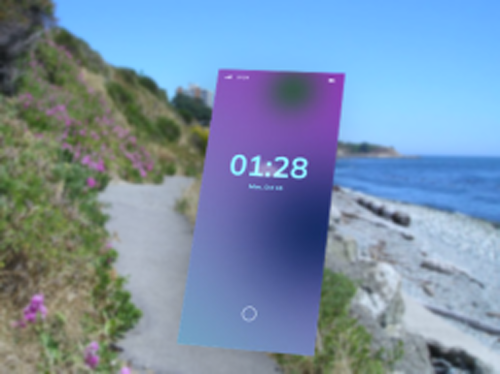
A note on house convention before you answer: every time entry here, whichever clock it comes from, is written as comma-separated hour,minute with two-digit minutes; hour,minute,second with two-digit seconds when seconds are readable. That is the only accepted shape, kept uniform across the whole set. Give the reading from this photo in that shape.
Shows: 1,28
